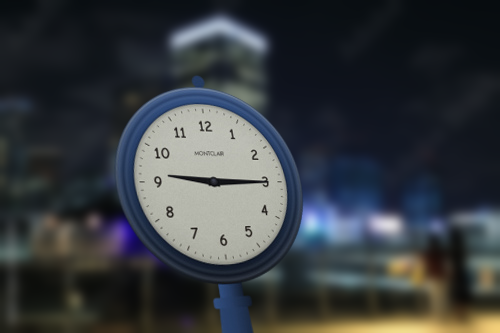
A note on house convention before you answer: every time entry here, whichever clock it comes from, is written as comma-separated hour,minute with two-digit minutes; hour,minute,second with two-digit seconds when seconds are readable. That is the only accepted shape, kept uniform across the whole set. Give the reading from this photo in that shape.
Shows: 9,15
